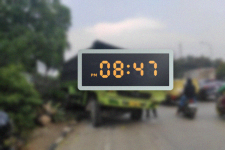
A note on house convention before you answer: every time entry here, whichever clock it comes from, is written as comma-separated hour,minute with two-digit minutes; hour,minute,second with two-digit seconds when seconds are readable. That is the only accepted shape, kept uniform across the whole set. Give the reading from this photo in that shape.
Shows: 8,47
